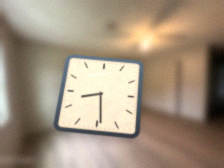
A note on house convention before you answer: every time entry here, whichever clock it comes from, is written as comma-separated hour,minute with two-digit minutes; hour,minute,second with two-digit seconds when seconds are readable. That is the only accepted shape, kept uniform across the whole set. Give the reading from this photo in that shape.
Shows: 8,29
